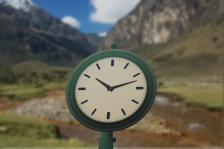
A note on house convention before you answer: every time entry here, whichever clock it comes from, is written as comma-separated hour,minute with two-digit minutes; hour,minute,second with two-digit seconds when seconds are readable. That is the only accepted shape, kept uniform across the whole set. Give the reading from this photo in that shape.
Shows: 10,12
